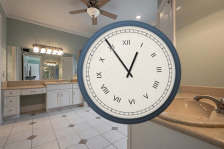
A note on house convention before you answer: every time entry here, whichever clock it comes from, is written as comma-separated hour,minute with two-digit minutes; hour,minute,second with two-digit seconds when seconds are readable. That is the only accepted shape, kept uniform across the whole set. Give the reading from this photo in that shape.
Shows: 12,55
